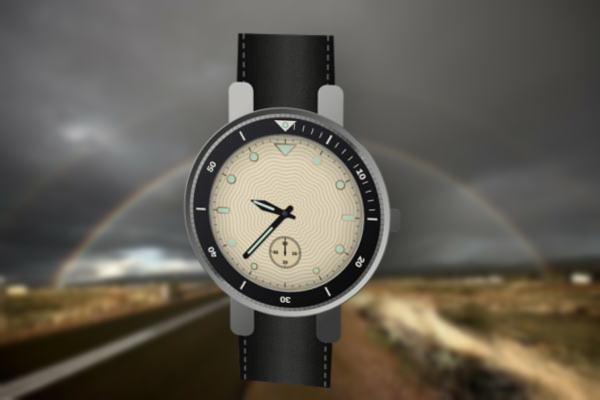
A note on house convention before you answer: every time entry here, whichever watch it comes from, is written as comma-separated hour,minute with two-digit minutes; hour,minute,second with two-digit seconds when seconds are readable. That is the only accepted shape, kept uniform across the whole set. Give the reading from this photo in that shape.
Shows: 9,37
